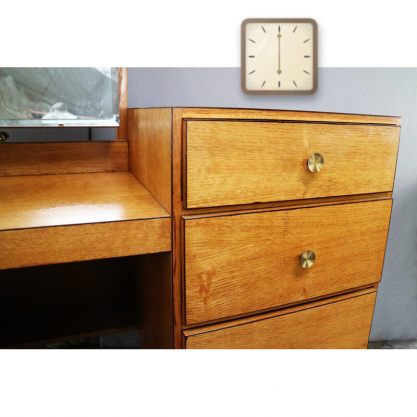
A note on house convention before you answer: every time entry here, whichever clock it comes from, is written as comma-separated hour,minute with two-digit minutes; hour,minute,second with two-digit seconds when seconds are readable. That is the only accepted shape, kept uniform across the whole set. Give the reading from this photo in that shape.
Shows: 6,00
